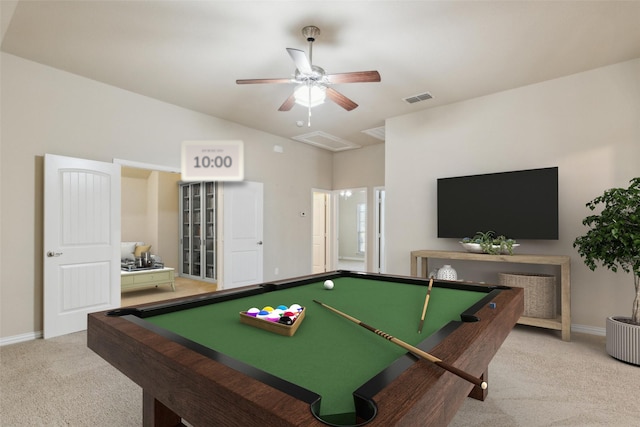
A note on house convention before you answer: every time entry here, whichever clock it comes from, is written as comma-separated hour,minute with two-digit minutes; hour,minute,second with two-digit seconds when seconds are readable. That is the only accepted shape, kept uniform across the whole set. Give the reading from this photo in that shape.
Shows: 10,00
